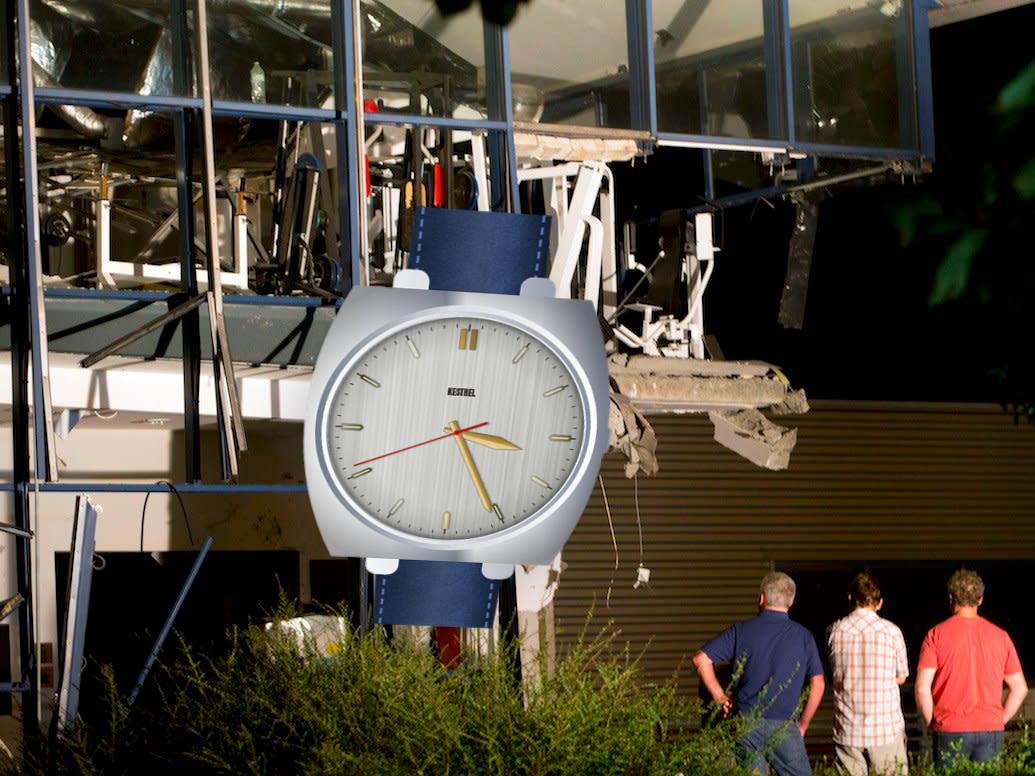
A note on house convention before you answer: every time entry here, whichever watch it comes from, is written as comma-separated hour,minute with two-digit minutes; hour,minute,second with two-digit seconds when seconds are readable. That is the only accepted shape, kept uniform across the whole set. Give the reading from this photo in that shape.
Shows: 3,25,41
